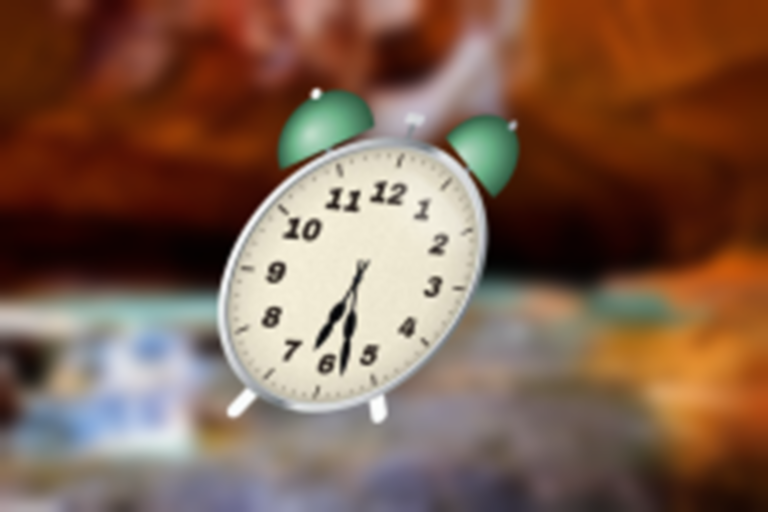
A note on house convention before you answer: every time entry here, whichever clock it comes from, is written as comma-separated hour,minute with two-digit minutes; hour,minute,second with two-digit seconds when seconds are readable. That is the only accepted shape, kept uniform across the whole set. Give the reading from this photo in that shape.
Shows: 6,28
